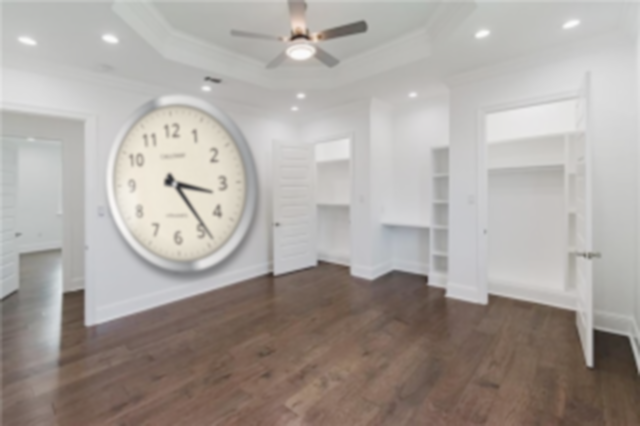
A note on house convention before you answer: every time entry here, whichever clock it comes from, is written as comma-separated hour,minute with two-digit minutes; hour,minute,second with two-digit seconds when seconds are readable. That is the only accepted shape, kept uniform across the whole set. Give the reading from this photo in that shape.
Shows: 3,24
